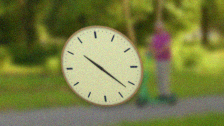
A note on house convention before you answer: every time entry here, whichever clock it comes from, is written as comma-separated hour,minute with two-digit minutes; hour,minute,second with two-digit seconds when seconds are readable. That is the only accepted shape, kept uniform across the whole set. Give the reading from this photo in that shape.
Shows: 10,22
